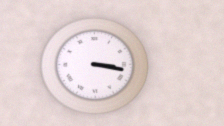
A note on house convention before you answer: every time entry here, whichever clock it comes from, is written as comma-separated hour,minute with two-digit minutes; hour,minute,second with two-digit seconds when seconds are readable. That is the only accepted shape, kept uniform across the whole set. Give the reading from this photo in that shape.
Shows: 3,17
